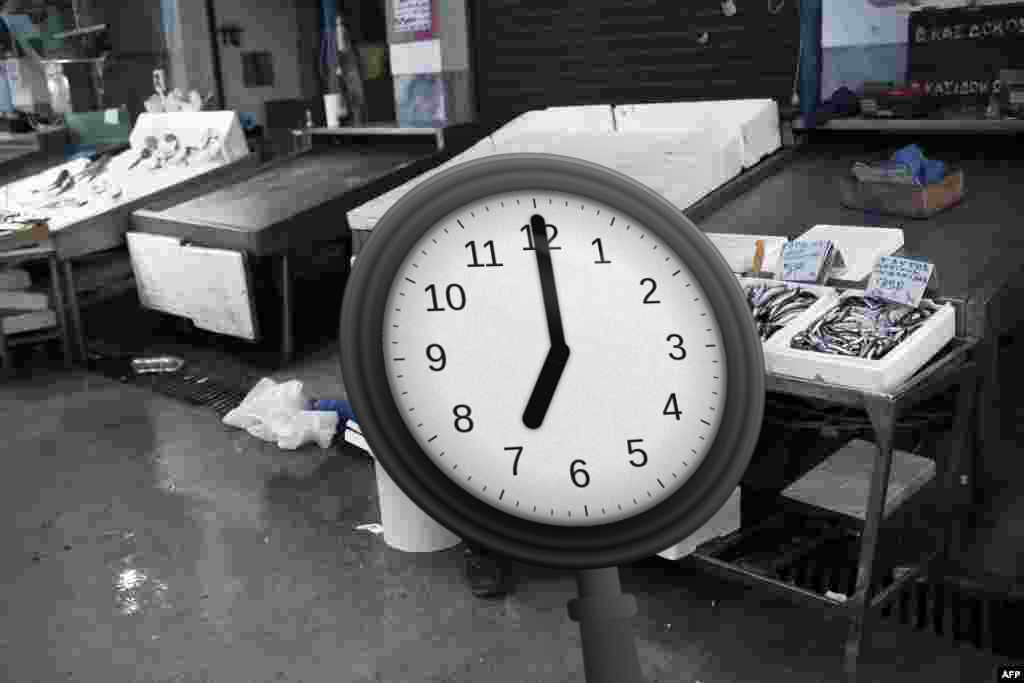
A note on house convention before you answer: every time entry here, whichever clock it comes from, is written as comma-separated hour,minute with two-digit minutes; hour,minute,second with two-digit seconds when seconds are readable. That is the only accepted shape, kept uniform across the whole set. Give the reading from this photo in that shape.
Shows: 7,00
